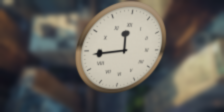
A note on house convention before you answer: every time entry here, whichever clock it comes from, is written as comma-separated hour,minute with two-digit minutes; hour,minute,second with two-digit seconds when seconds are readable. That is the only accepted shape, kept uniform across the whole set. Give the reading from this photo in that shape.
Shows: 11,44
